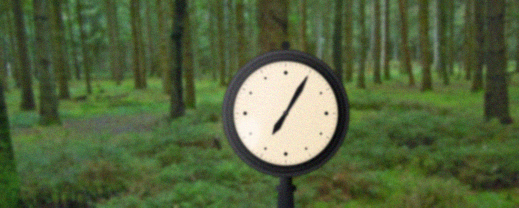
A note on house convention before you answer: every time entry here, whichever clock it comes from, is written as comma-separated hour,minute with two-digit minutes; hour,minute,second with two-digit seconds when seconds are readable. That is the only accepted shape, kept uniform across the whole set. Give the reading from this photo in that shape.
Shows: 7,05
